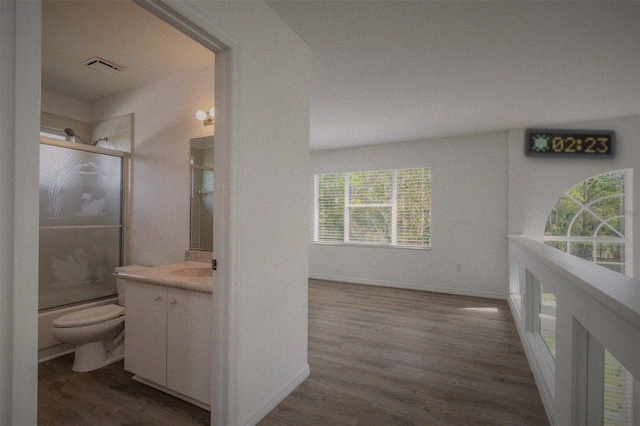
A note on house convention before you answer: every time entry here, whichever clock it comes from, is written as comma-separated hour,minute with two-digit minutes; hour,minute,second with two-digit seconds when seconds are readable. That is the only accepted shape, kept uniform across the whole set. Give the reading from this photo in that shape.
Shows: 2,23
